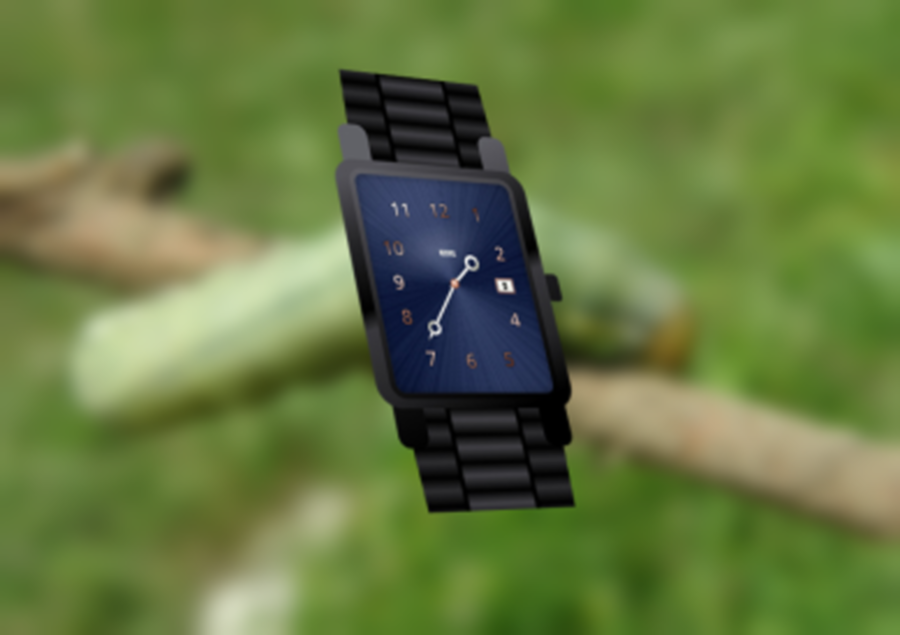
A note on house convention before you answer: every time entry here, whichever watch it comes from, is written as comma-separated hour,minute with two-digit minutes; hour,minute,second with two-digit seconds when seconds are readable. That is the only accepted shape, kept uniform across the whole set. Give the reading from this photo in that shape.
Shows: 1,36
